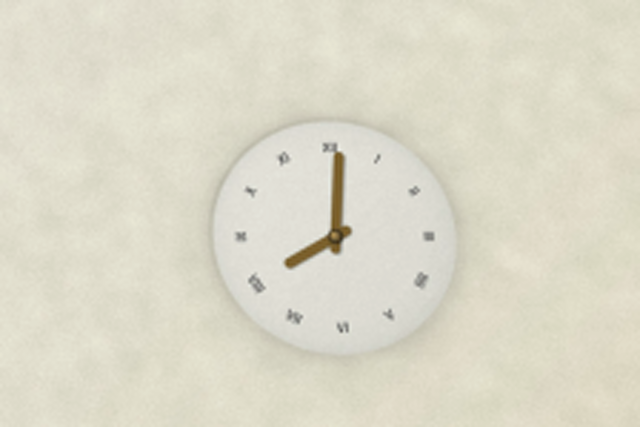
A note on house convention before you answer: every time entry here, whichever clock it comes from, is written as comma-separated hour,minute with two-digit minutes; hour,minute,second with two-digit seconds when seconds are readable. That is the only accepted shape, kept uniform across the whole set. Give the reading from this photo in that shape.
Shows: 8,01
